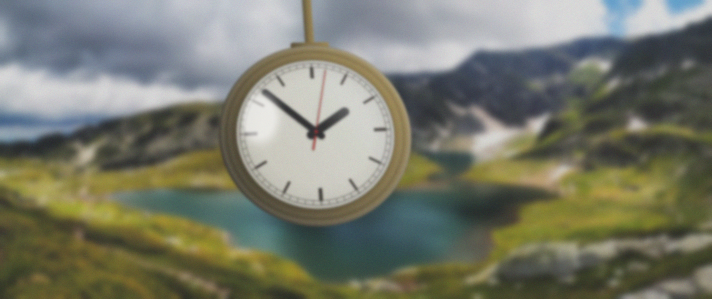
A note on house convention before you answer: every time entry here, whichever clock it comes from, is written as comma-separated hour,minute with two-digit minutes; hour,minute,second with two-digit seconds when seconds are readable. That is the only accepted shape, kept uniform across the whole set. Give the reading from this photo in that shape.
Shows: 1,52,02
